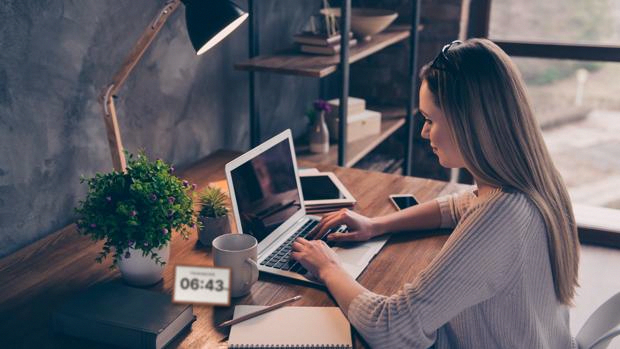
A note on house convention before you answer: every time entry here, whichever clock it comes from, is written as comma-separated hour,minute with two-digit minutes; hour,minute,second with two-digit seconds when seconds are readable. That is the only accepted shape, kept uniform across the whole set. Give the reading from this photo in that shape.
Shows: 6,43
